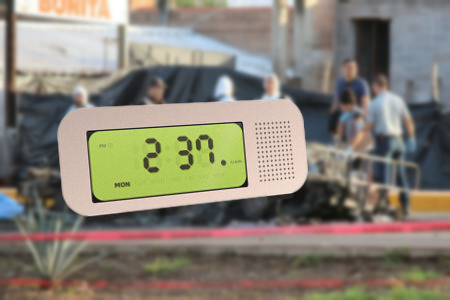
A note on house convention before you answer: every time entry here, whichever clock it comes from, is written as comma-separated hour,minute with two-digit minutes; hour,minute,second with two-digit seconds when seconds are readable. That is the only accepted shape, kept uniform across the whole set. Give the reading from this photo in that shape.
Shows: 2,37
